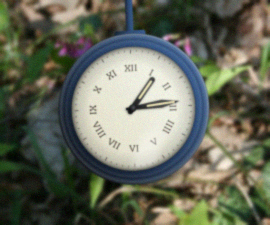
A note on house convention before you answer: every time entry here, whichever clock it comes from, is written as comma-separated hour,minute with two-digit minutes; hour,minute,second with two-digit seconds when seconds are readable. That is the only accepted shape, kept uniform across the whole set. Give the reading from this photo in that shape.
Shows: 1,14
